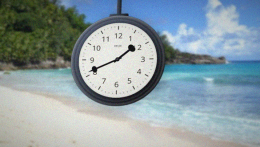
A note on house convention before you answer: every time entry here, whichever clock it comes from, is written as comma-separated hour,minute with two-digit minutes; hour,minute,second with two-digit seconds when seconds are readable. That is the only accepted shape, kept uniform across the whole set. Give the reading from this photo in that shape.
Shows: 1,41
